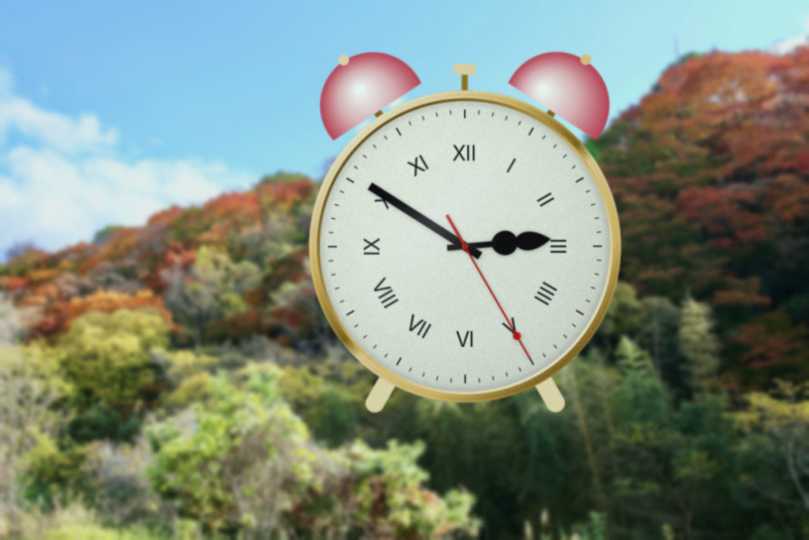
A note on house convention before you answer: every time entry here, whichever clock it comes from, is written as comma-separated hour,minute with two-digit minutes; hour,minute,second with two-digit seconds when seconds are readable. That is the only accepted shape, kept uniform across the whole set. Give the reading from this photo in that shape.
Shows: 2,50,25
